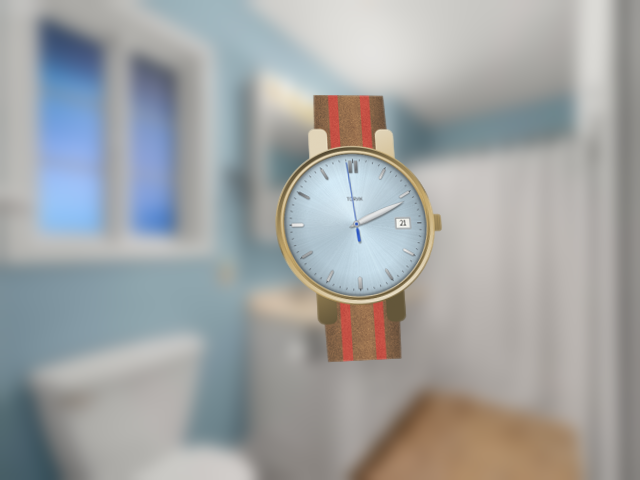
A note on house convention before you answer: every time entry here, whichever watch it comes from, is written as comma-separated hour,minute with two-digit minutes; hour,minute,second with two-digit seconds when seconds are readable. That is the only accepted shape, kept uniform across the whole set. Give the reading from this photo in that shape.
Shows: 2,10,59
